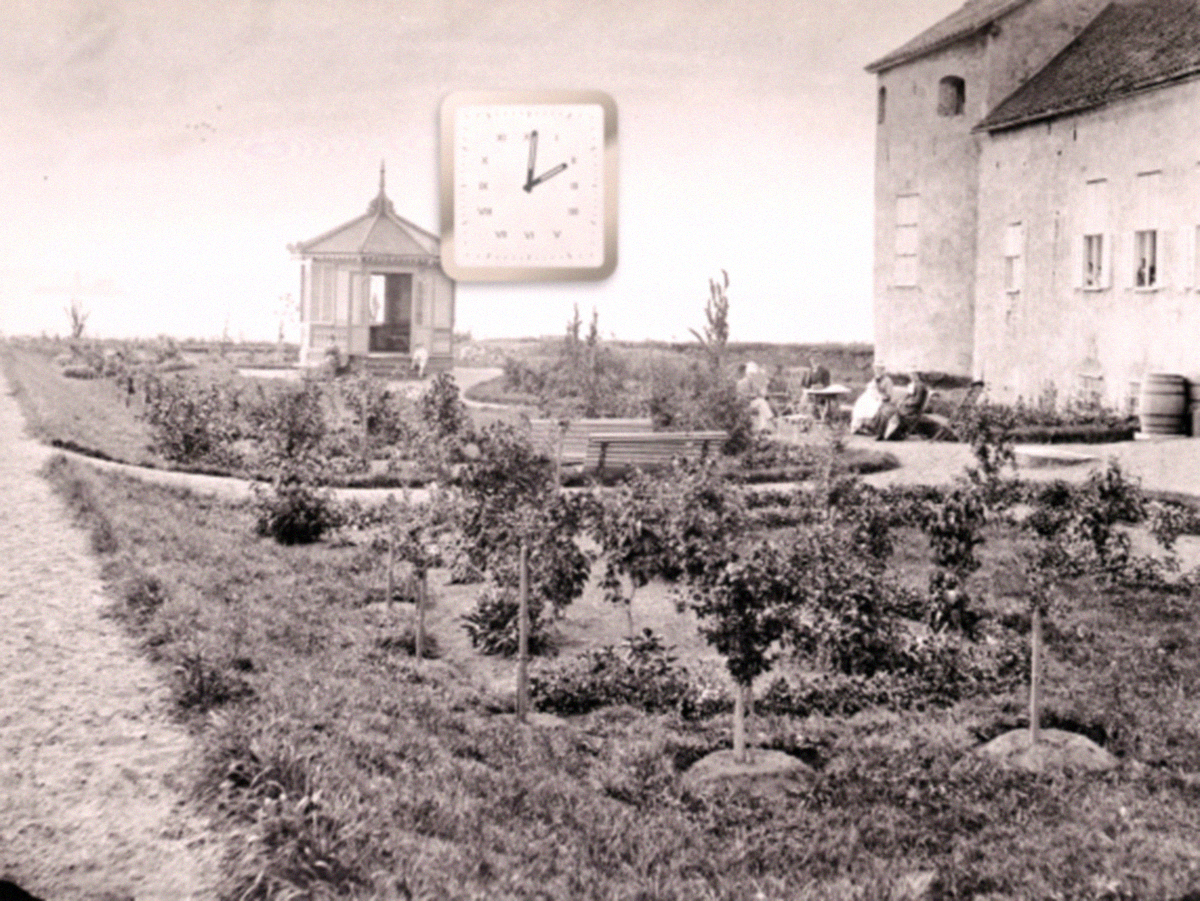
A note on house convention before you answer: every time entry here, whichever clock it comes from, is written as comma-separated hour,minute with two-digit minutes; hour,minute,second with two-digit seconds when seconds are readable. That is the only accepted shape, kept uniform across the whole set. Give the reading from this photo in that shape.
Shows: 2,01
